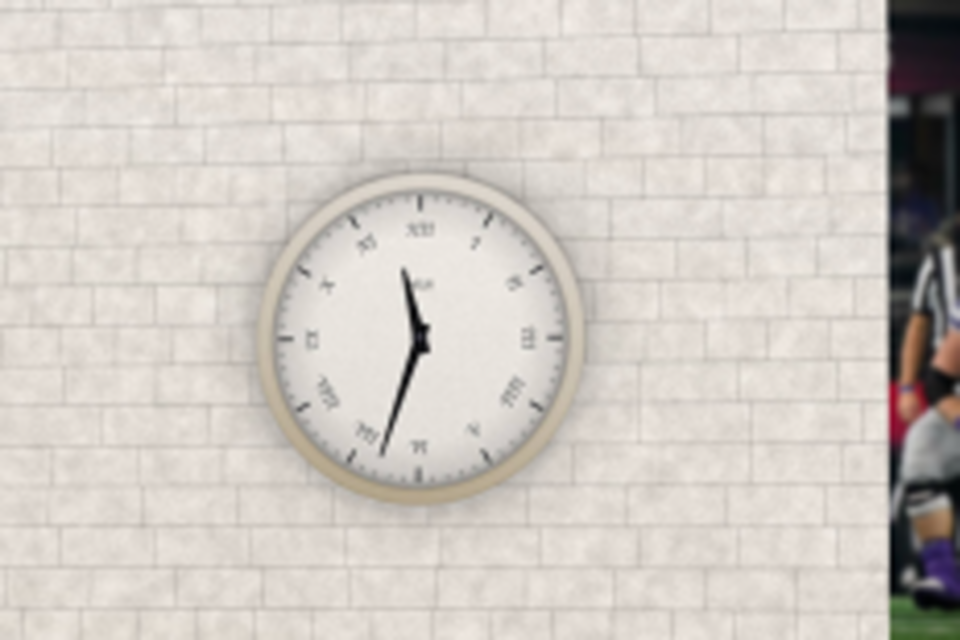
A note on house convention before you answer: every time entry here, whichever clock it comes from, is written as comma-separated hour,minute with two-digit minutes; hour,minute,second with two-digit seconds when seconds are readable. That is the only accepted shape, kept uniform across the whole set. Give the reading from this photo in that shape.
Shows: 11,33
